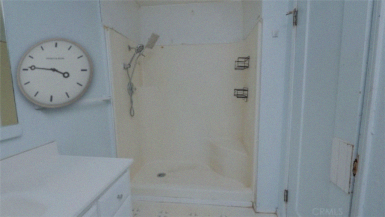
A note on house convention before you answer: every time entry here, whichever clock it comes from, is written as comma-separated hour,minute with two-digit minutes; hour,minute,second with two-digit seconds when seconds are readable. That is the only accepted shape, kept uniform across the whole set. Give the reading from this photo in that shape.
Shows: 3,46
